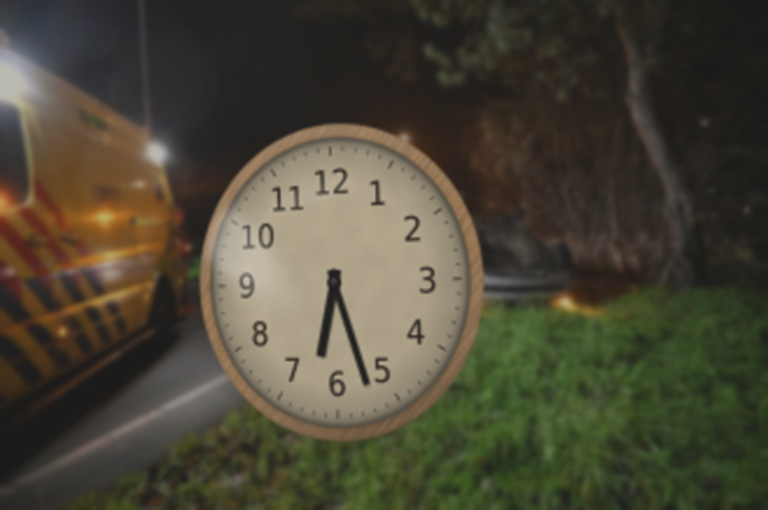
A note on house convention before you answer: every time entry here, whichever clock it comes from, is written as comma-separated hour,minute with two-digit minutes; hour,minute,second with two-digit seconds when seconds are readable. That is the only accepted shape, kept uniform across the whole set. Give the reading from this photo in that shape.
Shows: 6,27
